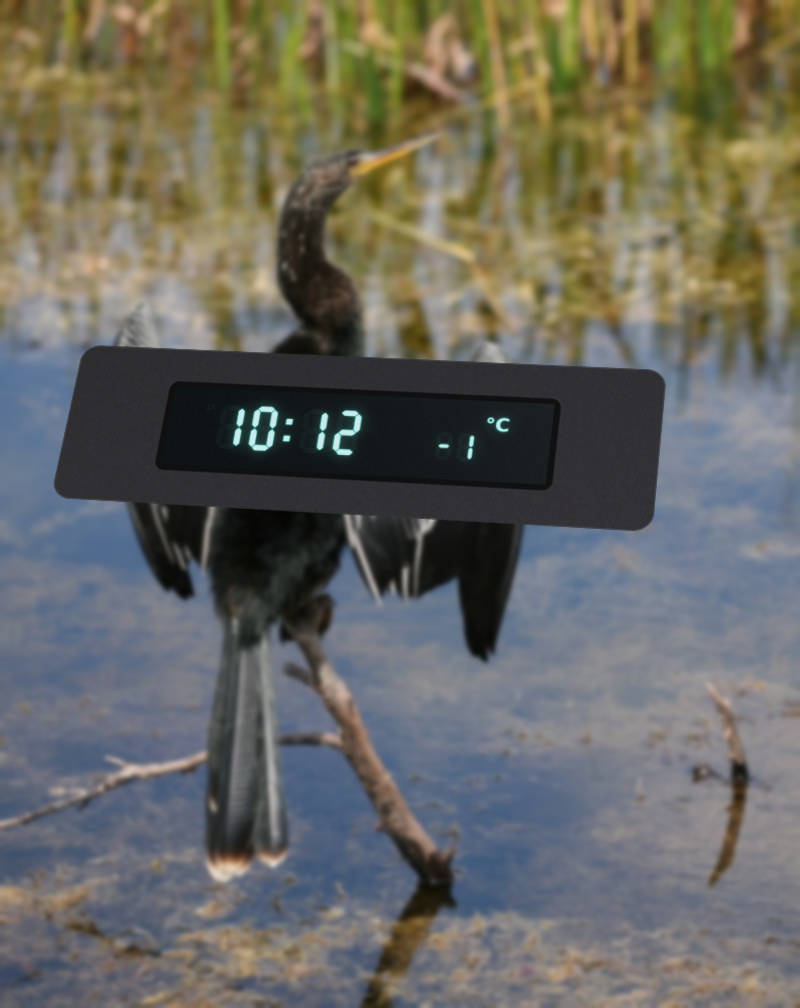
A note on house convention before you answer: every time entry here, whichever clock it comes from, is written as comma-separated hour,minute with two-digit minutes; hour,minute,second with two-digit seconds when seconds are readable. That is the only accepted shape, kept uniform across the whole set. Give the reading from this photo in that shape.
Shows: 10,12
